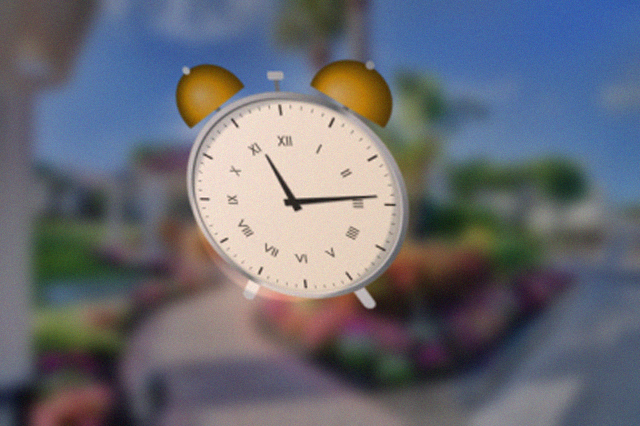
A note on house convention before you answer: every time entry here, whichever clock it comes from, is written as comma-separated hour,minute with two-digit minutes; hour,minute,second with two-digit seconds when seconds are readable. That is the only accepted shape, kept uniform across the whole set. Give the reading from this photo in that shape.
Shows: 11,14
